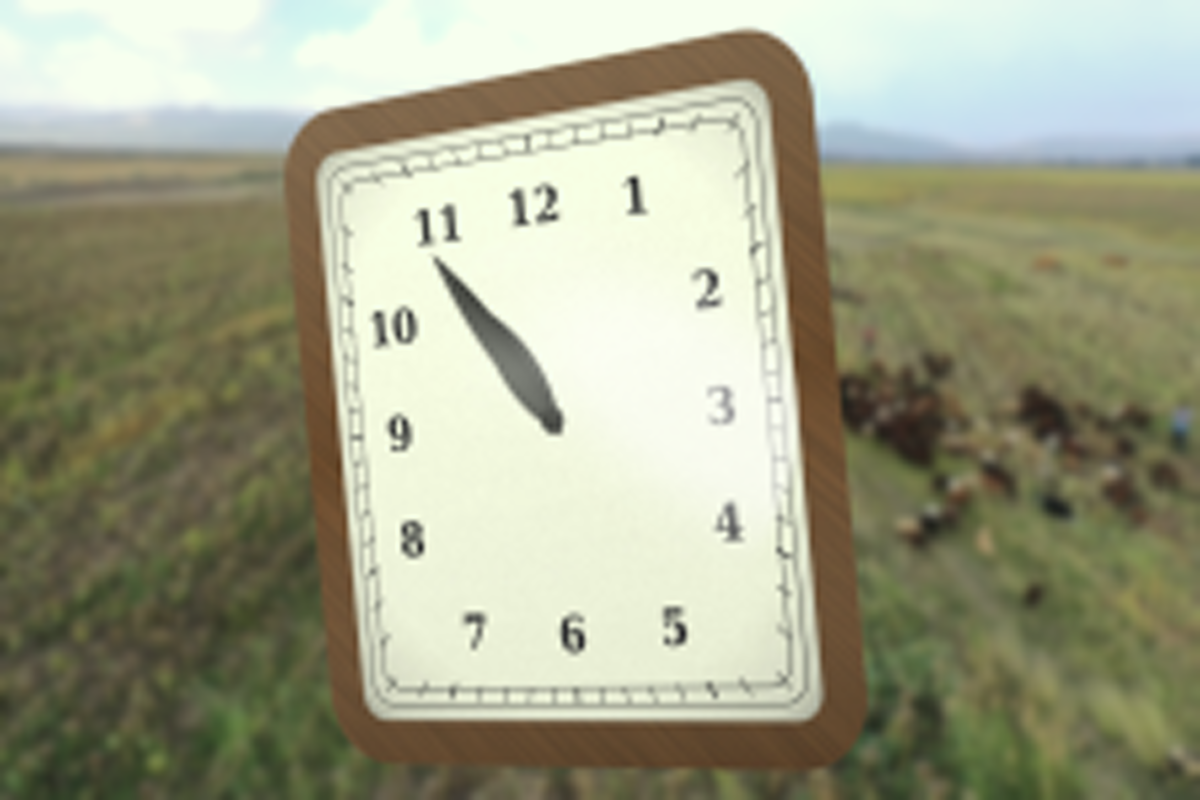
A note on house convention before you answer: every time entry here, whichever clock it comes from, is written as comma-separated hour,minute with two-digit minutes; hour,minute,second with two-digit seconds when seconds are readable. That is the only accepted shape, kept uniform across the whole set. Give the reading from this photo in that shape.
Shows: 10,54
